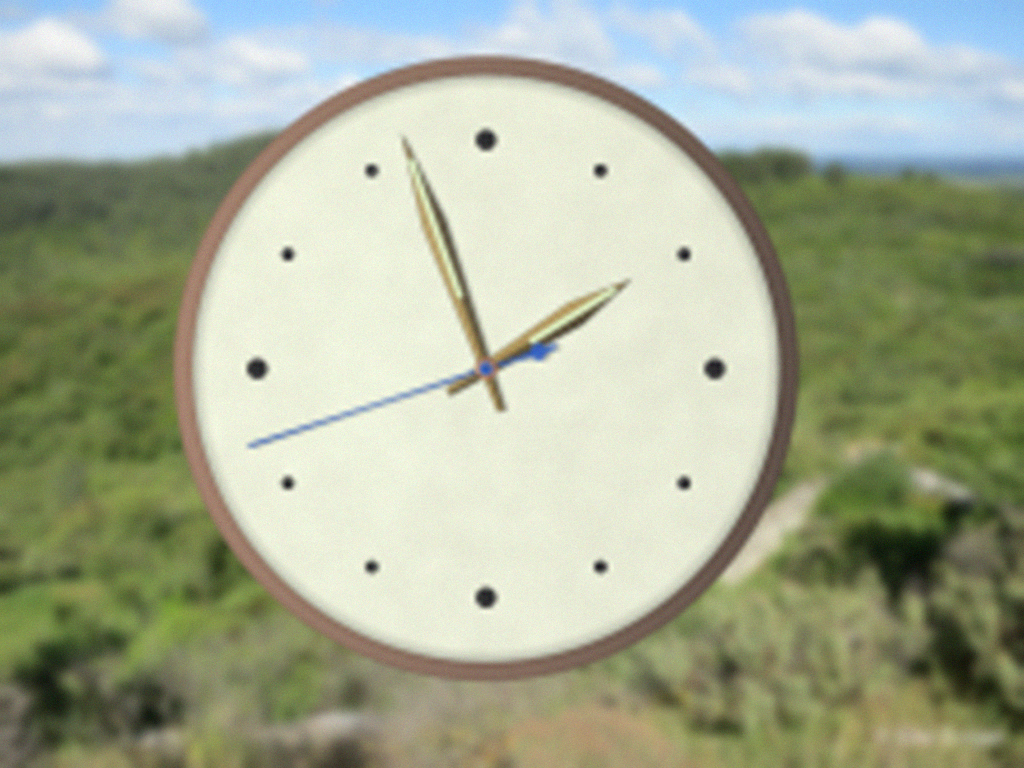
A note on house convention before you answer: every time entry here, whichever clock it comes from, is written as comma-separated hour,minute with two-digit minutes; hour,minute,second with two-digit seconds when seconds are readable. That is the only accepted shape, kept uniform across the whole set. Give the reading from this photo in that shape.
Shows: 1,56,42
